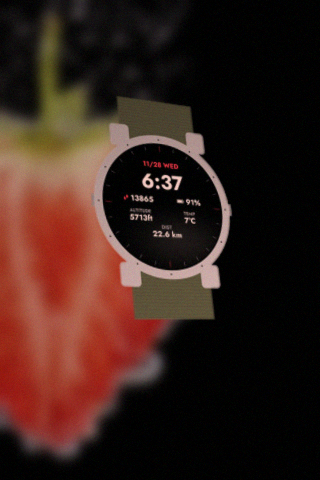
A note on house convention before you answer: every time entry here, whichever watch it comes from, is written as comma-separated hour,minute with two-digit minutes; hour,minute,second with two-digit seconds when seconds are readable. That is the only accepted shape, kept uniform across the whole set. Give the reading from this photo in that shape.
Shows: 6,37
